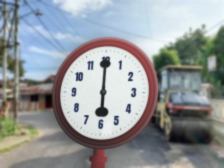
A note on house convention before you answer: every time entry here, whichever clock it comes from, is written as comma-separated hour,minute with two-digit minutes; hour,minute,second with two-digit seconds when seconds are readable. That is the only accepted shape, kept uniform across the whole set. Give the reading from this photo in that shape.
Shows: 6,00
